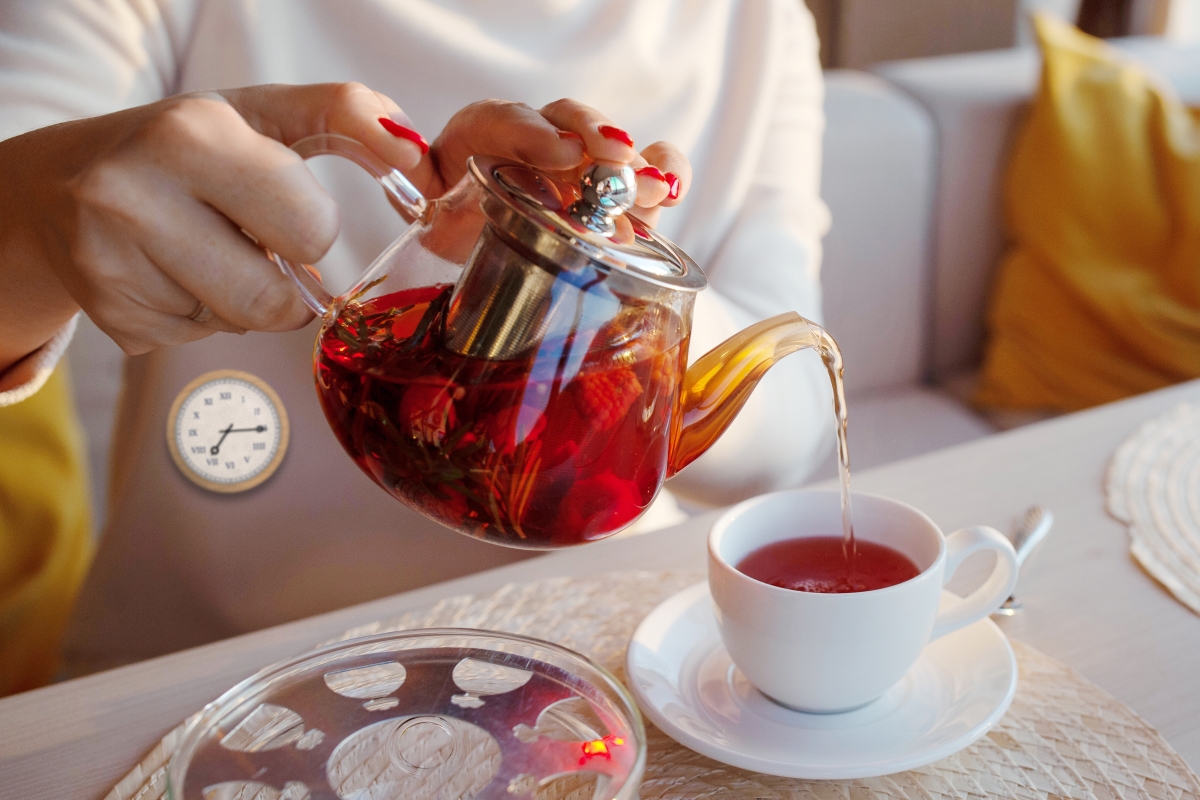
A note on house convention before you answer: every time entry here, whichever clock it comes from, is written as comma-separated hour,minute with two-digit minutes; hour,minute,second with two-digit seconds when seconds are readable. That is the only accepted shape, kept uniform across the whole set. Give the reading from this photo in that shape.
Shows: 7,15
